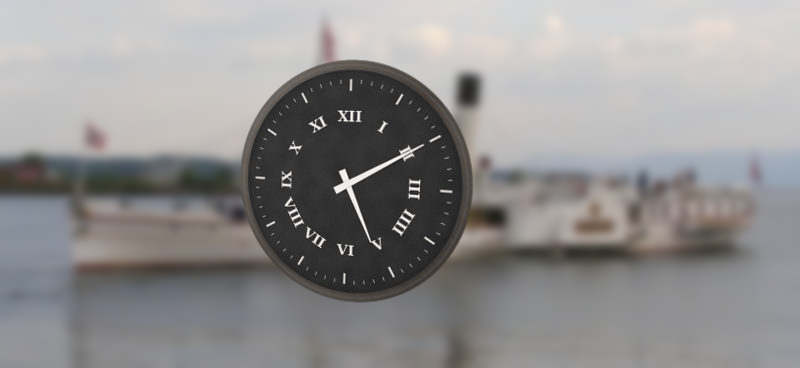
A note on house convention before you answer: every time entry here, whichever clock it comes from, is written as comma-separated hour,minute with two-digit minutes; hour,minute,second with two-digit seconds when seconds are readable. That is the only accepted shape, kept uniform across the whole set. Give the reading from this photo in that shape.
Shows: 5,10
